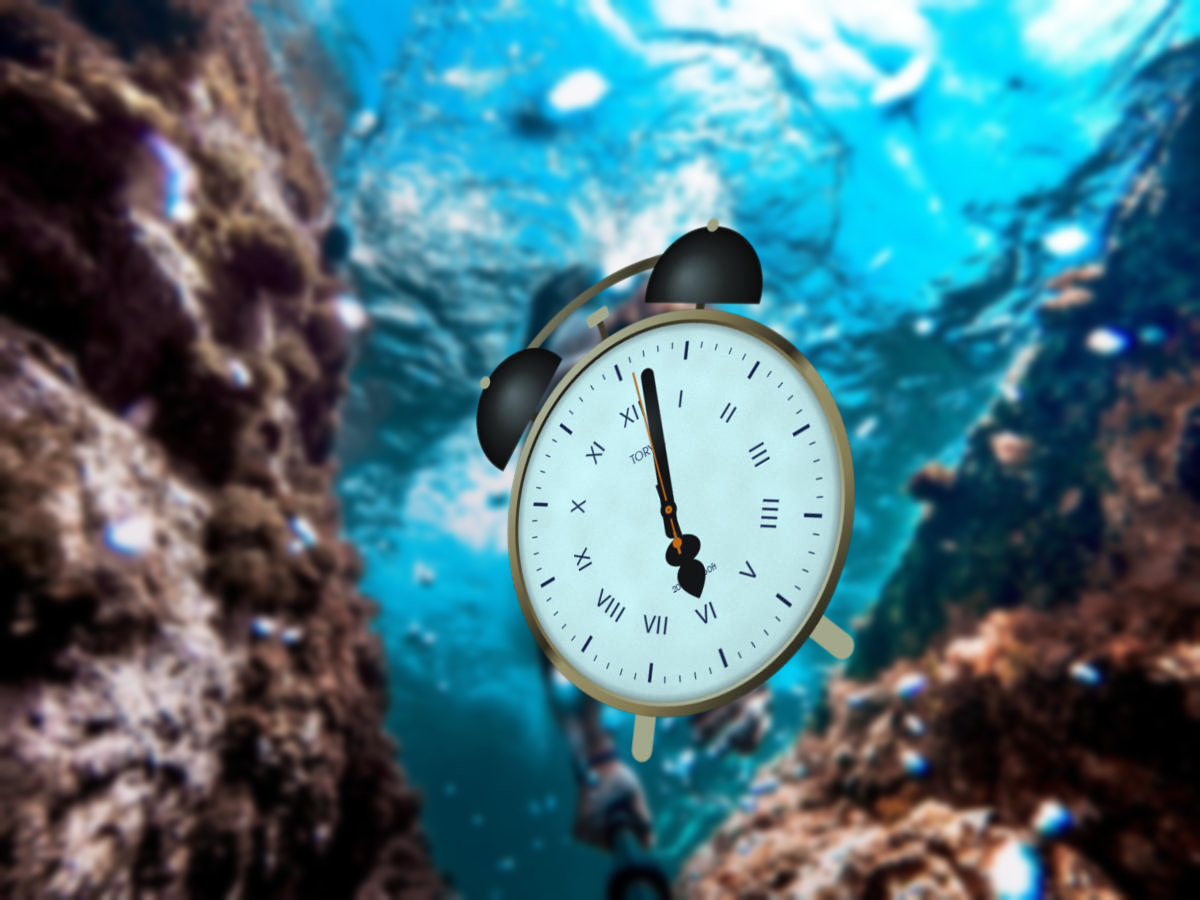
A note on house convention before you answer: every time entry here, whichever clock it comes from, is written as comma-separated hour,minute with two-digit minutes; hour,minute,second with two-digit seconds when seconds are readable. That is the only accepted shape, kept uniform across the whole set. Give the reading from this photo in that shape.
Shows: 6,02,01
